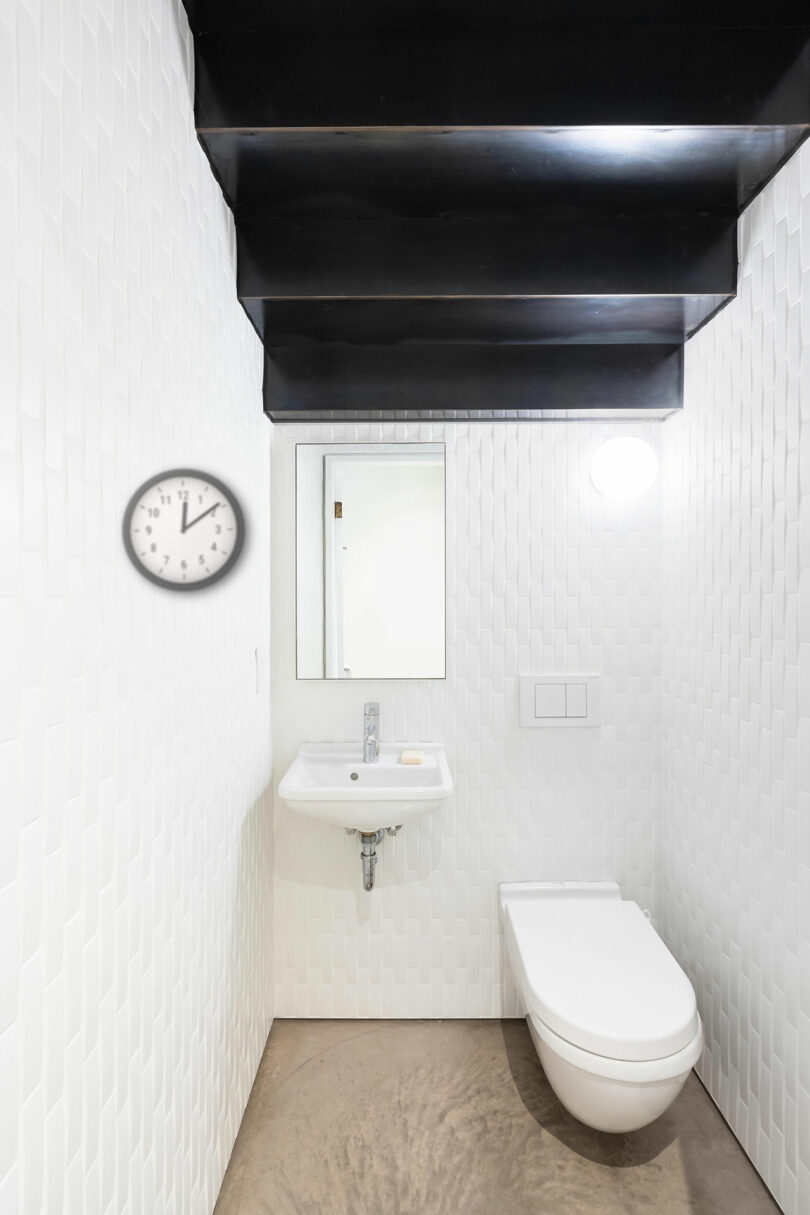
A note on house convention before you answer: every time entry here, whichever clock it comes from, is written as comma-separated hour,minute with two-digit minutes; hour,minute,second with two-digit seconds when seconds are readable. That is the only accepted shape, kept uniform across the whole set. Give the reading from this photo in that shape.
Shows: 12,09
